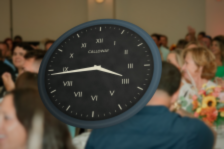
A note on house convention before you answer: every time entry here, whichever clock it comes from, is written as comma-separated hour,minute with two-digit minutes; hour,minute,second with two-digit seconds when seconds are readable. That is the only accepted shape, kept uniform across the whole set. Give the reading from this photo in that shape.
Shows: 3,44
